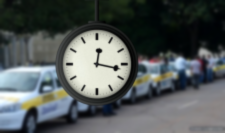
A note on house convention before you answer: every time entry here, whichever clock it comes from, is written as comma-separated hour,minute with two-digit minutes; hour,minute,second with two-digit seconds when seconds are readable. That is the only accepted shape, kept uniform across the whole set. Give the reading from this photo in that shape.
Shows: 12,17
